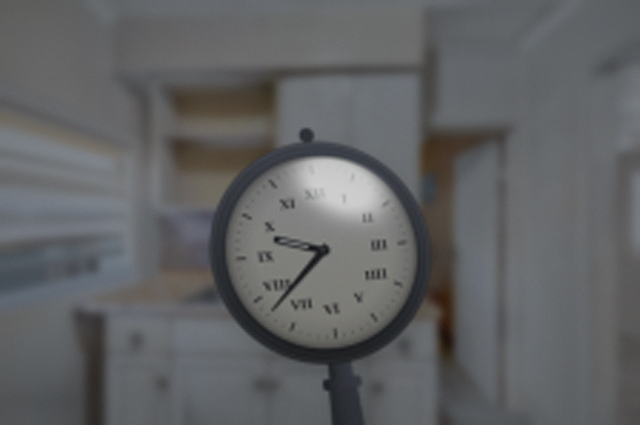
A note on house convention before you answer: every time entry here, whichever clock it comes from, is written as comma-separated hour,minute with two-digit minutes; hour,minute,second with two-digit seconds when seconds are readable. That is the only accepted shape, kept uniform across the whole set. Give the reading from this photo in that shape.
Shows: 9,38
